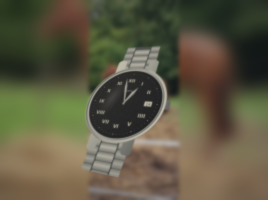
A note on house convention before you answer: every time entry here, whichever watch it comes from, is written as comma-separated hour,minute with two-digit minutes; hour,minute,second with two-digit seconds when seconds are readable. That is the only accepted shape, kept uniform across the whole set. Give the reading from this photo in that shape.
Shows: 12,58
